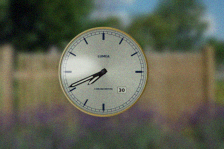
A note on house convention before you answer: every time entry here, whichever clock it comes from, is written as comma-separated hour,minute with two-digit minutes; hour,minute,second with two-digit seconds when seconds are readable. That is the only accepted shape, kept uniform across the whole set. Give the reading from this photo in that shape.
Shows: 7,41
